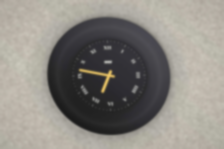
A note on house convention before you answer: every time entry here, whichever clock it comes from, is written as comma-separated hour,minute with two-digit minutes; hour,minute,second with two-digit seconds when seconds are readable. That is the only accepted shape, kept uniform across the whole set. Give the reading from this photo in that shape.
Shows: 6,47
